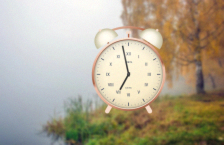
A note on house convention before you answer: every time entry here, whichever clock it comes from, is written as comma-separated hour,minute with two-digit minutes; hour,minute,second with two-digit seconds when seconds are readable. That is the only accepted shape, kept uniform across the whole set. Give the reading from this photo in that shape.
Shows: 6,58
